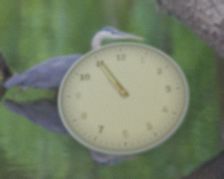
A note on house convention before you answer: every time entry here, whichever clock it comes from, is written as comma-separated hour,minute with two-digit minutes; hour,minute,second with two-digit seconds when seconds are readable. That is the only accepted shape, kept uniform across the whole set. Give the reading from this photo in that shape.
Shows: 10,55
